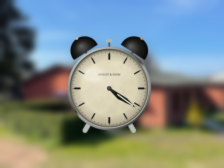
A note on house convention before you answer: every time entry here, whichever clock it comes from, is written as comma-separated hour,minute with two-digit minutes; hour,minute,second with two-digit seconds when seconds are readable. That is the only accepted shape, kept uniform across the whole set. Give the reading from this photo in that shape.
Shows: 4,21
